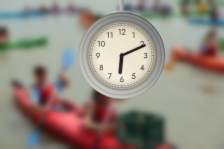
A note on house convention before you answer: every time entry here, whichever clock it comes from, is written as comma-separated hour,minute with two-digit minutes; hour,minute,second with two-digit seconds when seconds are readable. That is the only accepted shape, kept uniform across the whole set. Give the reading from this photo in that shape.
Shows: 6,11
